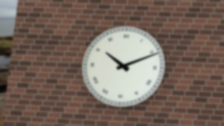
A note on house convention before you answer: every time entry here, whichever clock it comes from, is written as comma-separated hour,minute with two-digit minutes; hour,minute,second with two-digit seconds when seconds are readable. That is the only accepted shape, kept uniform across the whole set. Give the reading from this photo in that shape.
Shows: 10,11
